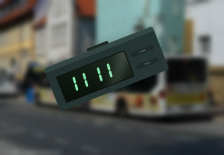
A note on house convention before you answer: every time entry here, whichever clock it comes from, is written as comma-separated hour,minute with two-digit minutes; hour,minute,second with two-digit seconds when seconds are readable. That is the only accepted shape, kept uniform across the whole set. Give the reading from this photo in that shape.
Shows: 11,11
